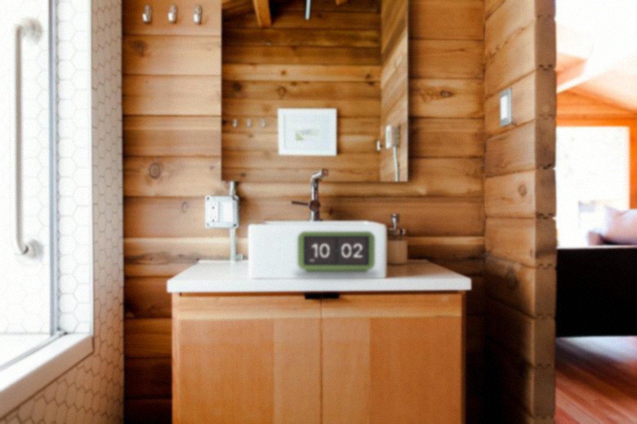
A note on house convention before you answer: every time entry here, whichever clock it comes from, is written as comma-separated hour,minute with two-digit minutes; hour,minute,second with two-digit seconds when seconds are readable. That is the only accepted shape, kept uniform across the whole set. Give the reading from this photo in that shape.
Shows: 10,02
